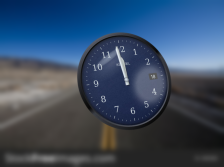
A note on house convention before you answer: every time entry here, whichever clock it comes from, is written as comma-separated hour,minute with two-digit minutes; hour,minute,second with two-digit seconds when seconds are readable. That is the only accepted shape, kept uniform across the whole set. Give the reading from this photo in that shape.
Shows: 11,59
